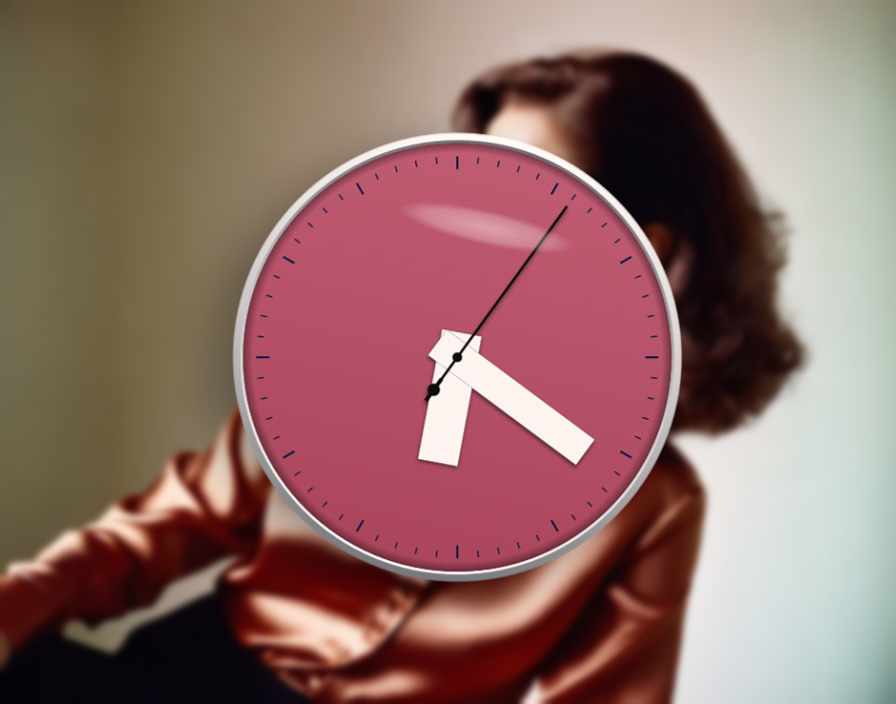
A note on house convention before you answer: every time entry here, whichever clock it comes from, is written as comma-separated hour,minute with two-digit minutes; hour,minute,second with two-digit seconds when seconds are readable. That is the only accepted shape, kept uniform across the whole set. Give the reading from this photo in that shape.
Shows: 6,21,06
